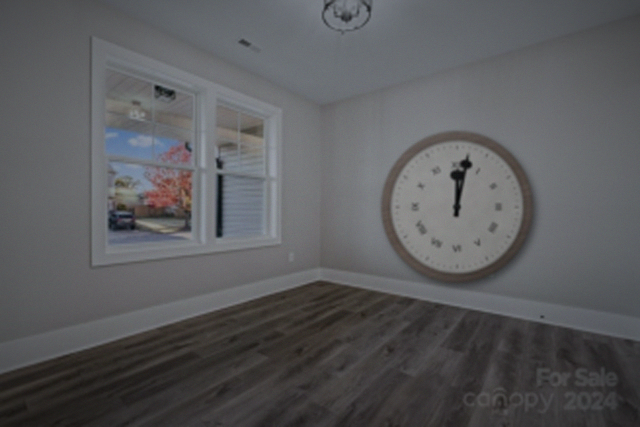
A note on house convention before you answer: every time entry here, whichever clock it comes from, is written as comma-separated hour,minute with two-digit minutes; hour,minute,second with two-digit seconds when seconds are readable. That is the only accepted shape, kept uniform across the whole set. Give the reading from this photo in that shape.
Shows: 12,02
